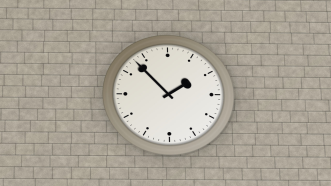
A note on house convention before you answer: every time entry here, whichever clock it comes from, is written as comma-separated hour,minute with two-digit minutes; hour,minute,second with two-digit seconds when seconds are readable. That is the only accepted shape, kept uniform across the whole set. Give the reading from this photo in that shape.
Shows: 1,53
